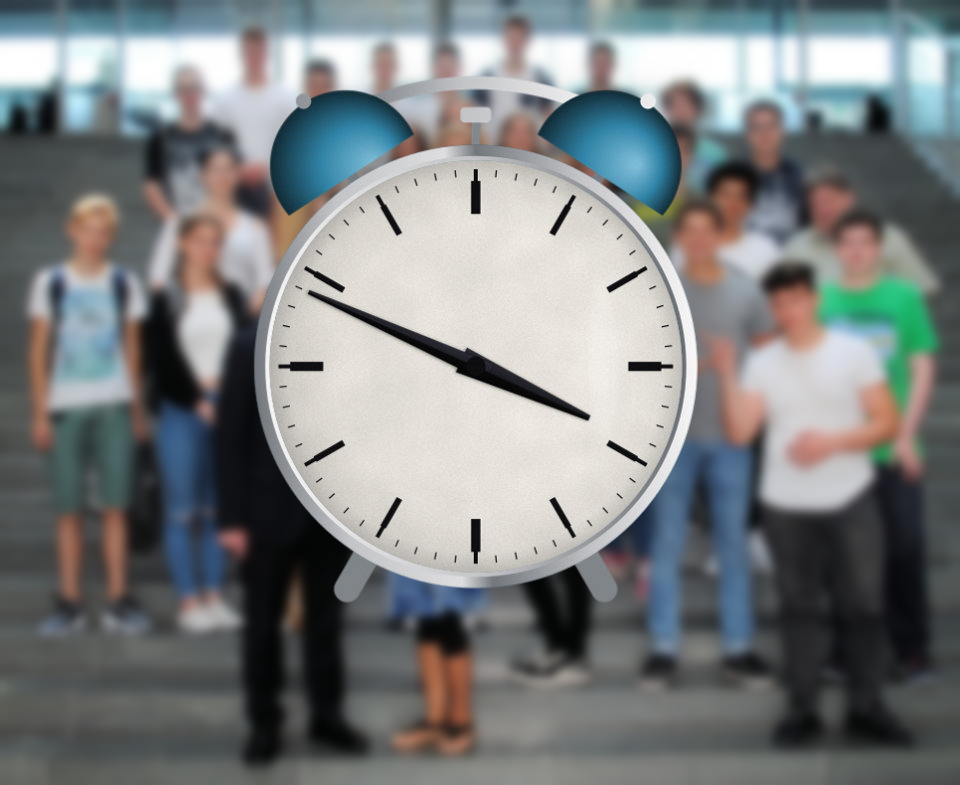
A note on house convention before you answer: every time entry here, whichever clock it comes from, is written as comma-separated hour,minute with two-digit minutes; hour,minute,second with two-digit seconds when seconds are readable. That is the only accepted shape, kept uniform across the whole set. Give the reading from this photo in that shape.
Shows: 3,49
